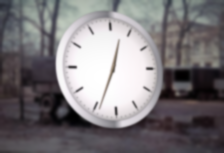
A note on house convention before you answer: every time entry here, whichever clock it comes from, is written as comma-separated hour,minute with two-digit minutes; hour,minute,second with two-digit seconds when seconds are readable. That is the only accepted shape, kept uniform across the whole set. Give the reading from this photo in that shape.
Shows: 12,34
